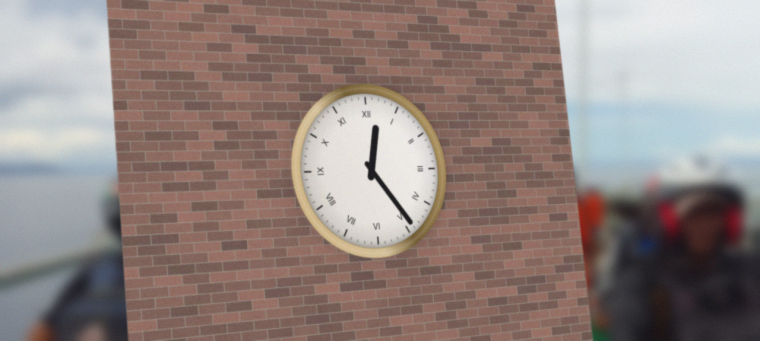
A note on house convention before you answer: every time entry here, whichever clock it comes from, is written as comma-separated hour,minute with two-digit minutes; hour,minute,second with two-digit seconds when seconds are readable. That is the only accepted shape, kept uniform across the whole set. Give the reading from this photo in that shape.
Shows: 12,24
